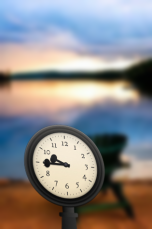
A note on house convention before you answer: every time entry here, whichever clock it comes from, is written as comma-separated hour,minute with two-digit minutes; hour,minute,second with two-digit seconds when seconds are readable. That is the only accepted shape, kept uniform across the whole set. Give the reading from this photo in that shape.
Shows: 9,45
